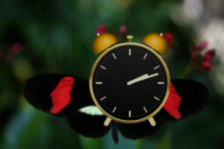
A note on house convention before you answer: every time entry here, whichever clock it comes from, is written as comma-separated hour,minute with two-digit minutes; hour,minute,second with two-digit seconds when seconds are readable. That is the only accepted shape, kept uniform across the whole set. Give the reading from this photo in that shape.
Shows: 2,12
